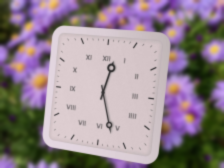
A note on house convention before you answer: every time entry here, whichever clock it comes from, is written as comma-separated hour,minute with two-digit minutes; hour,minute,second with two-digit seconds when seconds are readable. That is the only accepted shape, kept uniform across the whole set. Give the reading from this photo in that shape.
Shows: 12,27
